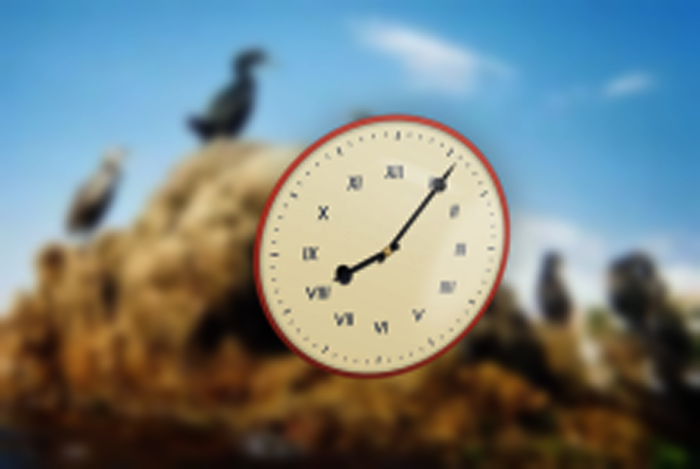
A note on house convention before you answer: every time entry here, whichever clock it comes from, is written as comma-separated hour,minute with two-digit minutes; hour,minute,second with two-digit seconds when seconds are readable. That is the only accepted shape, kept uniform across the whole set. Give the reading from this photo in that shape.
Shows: 8,06
